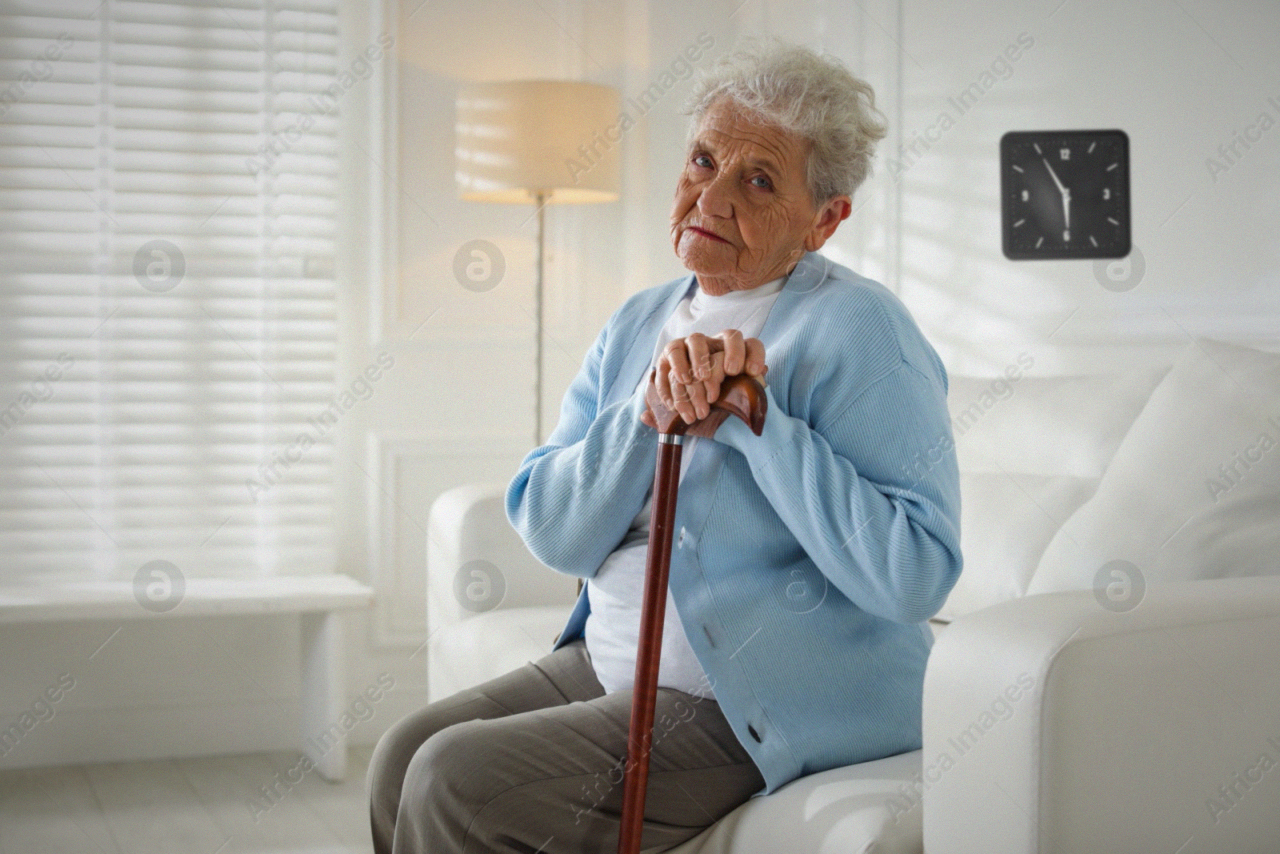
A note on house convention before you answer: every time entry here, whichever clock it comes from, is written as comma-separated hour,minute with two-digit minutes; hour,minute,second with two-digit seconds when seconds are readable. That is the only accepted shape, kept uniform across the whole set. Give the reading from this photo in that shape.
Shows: 5,55
